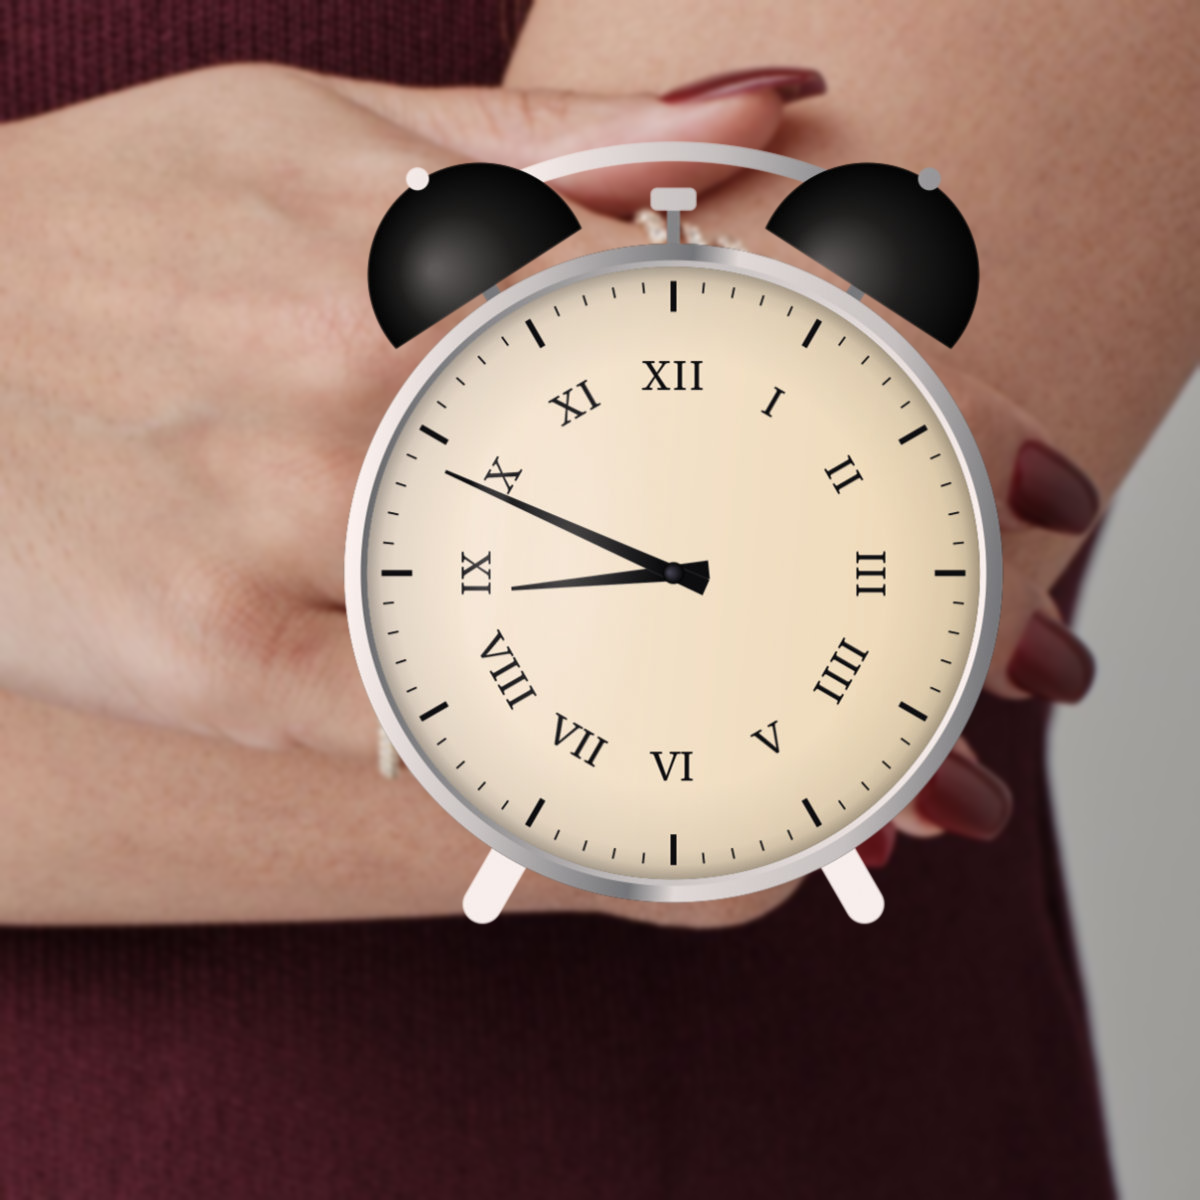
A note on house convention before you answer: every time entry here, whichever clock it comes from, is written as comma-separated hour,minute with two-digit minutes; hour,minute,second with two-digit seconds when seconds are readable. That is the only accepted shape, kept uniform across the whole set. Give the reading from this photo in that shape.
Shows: 8,49
